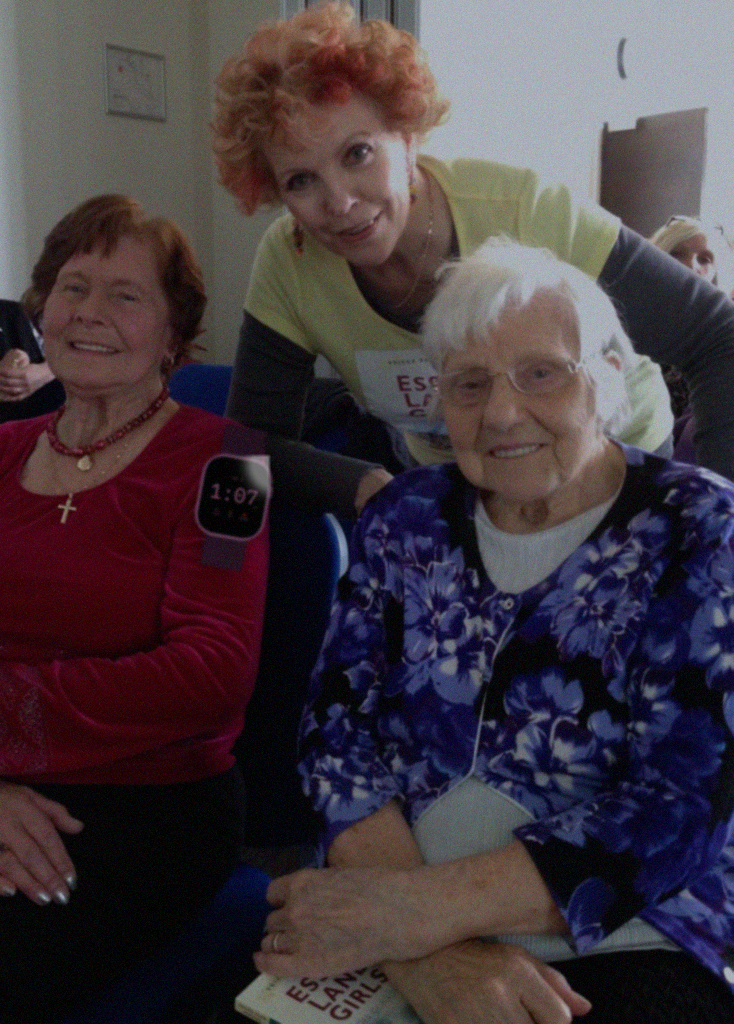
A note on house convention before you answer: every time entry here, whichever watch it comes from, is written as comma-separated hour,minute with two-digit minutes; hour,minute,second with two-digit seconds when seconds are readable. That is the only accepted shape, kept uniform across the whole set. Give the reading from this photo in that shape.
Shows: 1,07
